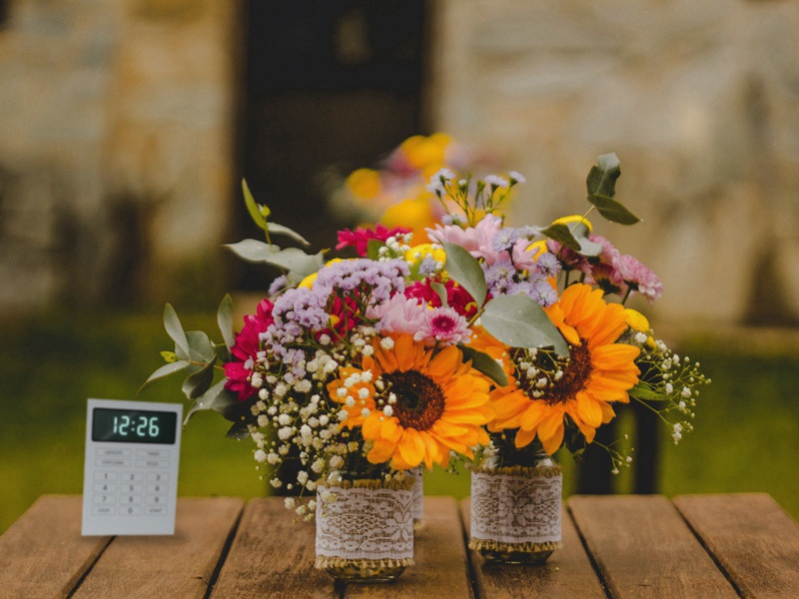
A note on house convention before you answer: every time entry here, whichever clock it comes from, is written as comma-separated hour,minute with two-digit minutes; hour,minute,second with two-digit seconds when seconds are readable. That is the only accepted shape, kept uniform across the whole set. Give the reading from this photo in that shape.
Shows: 12,26
